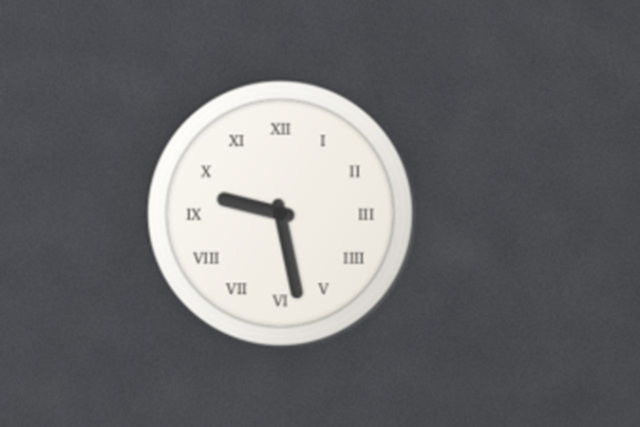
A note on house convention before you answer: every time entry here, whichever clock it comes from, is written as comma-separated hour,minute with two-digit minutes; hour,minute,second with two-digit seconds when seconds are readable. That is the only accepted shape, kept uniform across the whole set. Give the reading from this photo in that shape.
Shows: 9,28
